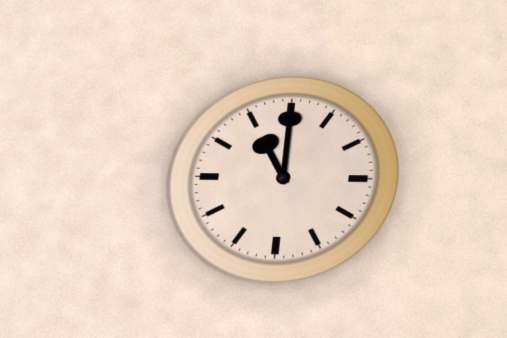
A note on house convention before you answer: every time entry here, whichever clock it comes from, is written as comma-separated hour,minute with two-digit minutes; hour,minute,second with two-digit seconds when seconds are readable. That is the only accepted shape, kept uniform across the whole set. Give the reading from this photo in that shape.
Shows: 11,00
